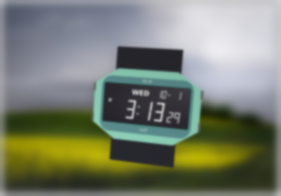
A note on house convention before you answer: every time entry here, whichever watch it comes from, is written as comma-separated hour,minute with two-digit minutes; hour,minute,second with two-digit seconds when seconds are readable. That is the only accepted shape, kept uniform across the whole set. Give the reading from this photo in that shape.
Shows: 3,13
